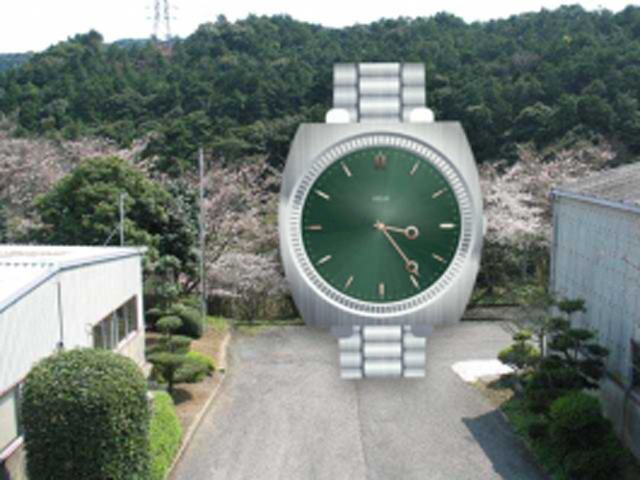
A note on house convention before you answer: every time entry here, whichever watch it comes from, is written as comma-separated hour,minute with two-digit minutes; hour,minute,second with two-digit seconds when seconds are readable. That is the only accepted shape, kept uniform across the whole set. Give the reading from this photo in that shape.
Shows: 3,24
